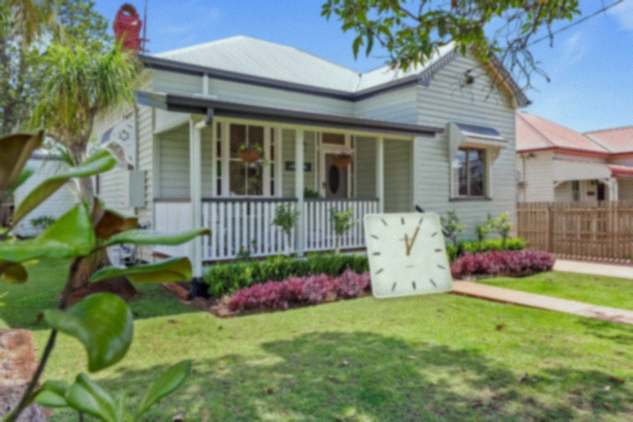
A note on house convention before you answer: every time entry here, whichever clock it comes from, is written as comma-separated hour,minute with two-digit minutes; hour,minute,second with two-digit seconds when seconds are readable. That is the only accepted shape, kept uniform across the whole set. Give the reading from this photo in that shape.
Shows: 12,05
